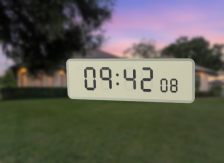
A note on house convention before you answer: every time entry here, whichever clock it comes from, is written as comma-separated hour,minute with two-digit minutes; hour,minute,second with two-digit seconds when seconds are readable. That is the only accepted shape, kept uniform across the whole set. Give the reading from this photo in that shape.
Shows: 9,42,08
